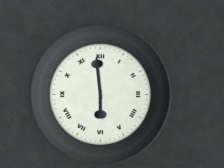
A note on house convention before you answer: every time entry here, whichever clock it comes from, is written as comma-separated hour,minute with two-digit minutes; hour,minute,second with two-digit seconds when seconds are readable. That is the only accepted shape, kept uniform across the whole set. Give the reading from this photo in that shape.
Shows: 5,59
